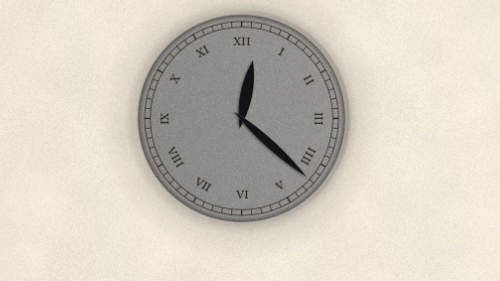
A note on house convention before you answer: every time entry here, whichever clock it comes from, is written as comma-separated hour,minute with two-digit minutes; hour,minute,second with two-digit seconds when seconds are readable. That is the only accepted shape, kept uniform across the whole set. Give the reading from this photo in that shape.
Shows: 12,22
